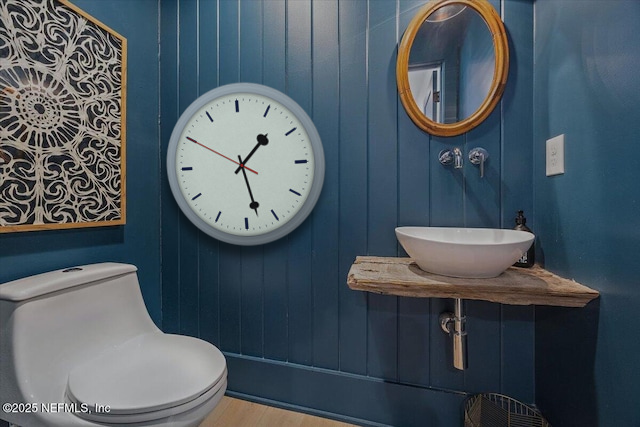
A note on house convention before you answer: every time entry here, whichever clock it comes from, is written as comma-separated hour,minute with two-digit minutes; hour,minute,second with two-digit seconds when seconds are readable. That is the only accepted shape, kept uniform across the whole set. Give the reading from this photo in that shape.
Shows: 1,27,50
